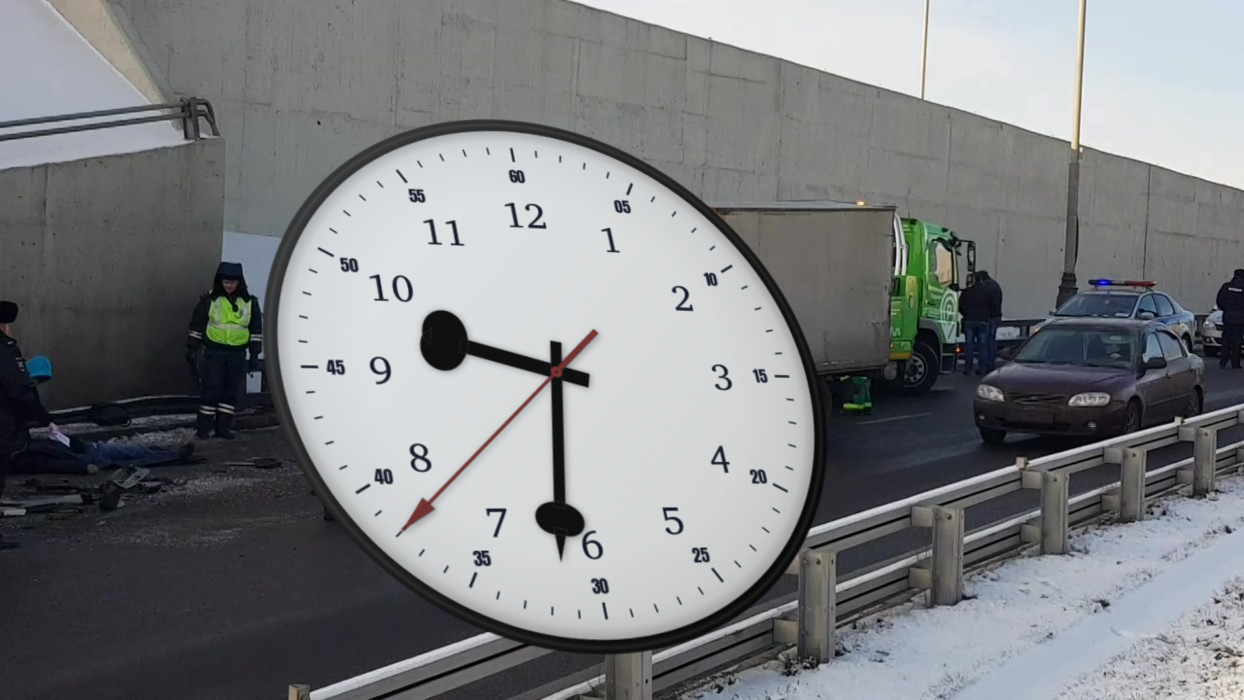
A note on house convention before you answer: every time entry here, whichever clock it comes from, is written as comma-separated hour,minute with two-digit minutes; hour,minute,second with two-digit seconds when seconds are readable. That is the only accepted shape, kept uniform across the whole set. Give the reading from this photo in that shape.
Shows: 9,31,38
